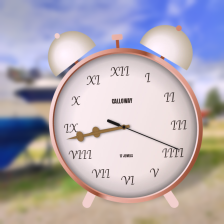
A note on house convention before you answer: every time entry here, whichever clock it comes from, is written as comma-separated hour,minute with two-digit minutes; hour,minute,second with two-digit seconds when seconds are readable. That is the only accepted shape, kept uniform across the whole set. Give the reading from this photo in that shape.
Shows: 8,43,19
